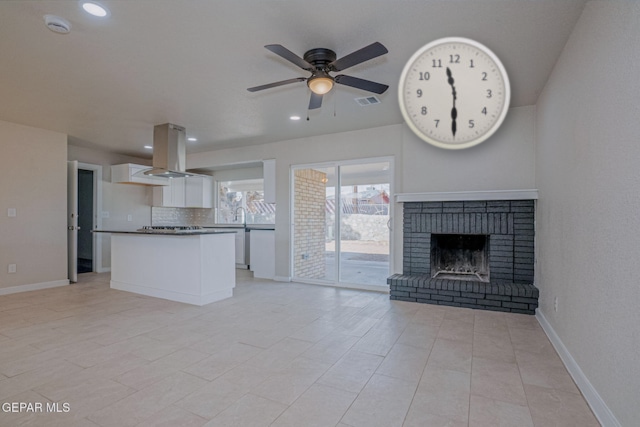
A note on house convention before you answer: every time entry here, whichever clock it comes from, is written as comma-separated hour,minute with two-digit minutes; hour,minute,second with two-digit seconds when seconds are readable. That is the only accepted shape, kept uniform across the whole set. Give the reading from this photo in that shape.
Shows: 11,30
